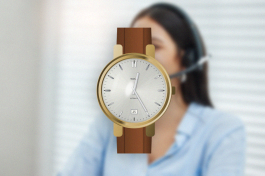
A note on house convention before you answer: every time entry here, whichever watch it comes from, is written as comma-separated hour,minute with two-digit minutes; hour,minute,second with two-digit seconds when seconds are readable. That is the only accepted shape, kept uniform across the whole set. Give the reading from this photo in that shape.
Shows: 12,25
